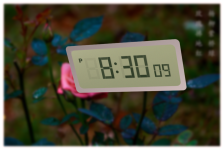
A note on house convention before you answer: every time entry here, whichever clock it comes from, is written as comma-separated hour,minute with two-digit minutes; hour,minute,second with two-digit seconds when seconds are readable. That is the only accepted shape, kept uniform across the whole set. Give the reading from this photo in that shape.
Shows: 8,30,09
